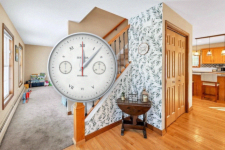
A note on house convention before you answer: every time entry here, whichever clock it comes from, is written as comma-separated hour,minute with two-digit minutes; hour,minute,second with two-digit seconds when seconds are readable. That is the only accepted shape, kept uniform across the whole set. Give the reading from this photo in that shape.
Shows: 12,07
